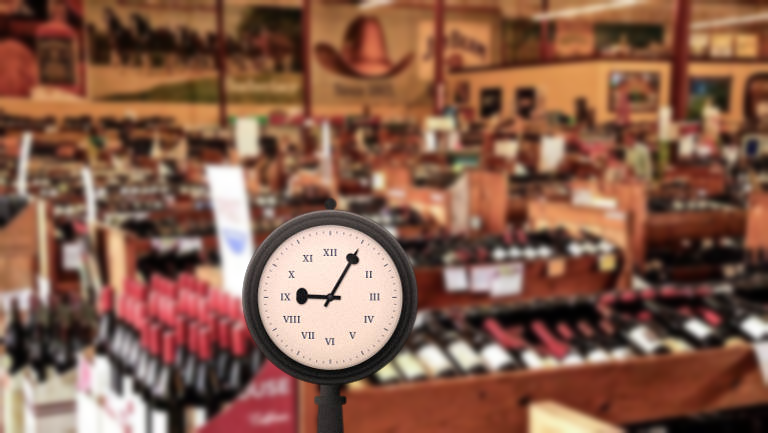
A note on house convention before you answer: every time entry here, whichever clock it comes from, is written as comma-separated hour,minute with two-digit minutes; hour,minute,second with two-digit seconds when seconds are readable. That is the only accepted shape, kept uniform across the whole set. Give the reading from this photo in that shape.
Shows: 9,05
